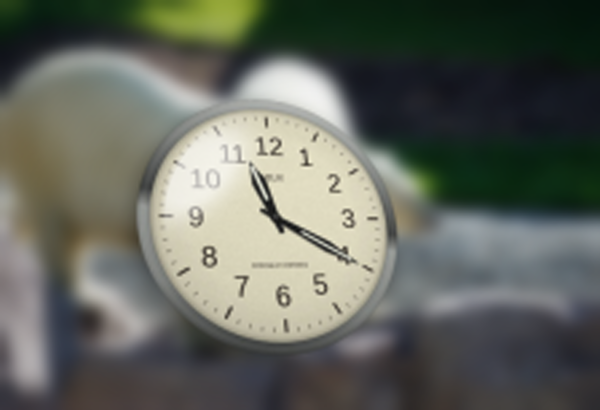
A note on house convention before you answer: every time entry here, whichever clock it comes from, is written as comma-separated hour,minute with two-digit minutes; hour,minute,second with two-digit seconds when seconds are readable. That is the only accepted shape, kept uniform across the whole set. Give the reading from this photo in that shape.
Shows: 11,20
